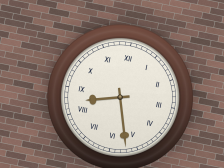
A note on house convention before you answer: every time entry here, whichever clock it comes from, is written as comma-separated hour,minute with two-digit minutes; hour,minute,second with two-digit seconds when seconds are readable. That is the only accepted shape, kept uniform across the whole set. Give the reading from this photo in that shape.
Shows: 8,27
